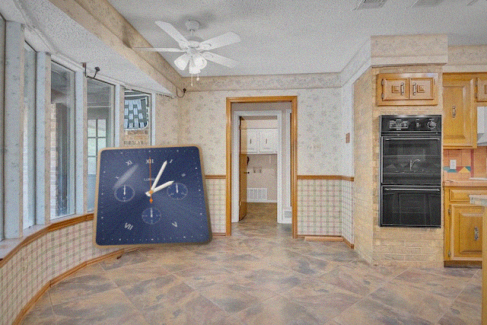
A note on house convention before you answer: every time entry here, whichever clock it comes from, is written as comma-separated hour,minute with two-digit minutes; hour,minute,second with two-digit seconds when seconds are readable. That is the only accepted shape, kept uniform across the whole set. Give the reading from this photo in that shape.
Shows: 2,04
